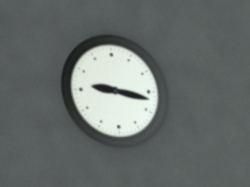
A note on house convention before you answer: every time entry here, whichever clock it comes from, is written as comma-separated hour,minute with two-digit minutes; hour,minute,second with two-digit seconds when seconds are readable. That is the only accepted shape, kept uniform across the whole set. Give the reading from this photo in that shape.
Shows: 9,17
